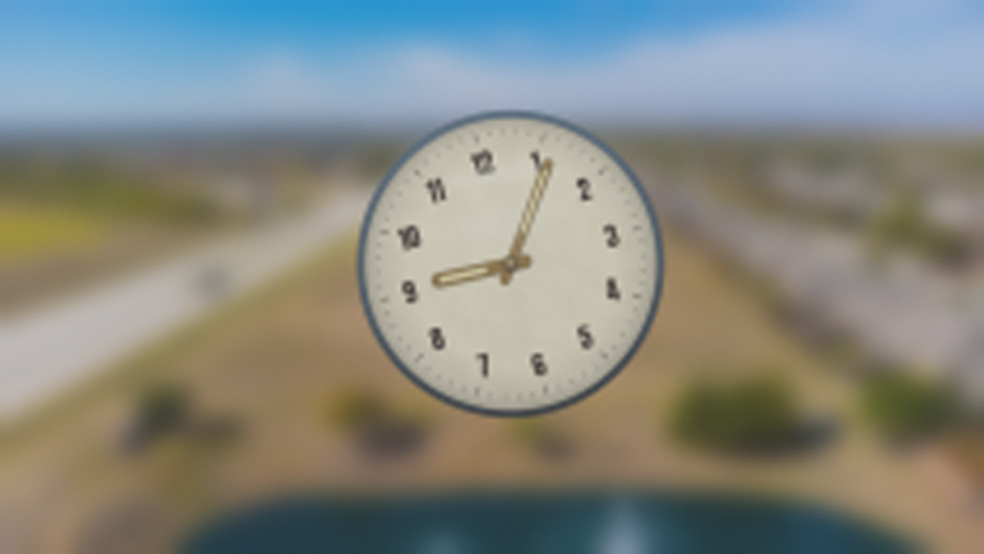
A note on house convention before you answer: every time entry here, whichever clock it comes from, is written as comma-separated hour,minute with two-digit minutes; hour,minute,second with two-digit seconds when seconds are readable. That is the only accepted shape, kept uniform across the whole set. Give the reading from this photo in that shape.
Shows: 9,06
